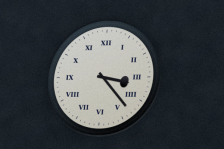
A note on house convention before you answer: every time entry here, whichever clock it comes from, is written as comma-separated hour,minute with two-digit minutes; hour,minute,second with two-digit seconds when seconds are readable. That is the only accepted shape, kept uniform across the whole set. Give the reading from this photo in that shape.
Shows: 3,23
